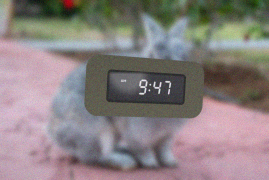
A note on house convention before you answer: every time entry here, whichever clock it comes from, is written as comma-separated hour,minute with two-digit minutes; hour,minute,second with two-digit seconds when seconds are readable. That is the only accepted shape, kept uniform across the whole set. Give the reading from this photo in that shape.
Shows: 9,47
